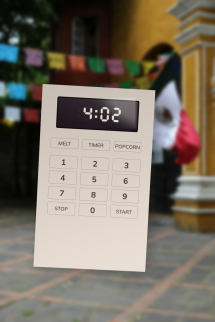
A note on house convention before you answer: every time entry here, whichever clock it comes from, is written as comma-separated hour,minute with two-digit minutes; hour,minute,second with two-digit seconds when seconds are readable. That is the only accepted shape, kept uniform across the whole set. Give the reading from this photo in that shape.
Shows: 4,02
